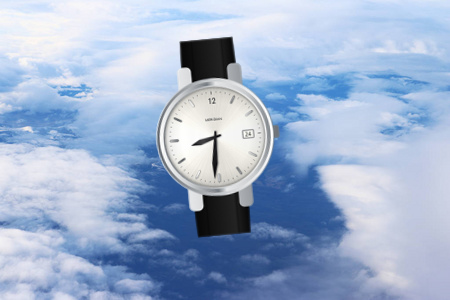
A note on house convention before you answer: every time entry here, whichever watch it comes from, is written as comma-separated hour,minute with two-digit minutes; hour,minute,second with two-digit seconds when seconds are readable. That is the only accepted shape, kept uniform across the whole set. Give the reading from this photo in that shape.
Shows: 8,31
